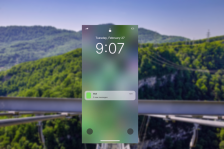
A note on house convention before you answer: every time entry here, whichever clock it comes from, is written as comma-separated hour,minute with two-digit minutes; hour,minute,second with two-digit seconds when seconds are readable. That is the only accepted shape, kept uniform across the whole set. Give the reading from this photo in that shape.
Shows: 9,07
